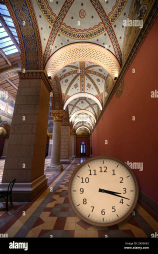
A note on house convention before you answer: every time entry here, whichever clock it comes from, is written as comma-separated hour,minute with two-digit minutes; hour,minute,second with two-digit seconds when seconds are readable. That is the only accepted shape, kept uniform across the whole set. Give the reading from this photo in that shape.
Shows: 3,18
